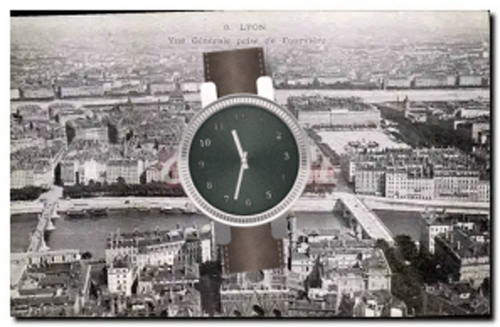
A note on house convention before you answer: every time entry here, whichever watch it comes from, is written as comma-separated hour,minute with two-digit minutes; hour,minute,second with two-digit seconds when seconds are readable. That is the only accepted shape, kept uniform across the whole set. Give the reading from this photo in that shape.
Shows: 11,33
